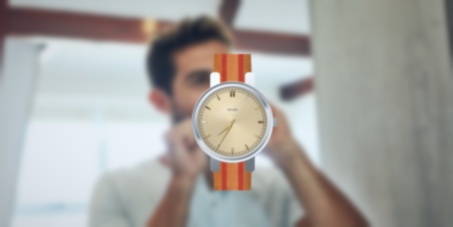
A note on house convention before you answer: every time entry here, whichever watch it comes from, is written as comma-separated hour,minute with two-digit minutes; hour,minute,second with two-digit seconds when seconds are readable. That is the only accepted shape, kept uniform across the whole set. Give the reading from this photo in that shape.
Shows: 7,35
